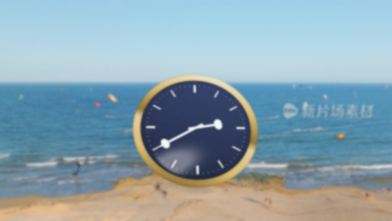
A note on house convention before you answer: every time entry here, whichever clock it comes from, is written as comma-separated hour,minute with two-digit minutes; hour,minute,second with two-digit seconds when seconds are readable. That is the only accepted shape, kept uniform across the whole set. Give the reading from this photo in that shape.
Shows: 2,40
